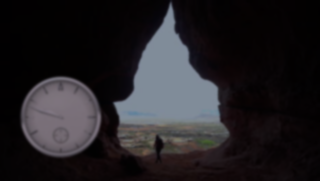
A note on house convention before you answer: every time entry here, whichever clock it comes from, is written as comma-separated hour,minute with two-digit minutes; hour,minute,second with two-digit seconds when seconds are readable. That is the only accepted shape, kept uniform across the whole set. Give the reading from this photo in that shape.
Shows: 9,48
